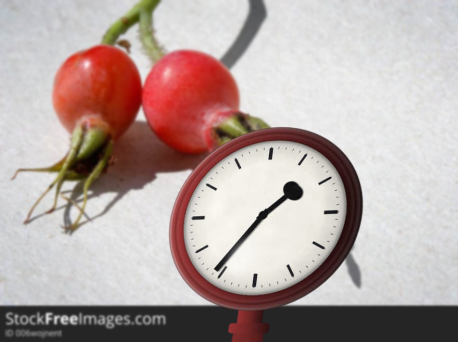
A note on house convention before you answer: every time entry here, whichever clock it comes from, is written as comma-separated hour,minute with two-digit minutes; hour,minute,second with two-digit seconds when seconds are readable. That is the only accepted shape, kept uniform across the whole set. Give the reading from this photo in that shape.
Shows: 1,36
